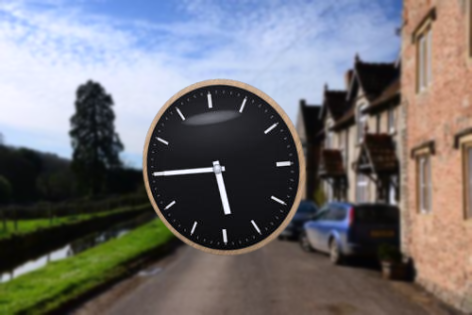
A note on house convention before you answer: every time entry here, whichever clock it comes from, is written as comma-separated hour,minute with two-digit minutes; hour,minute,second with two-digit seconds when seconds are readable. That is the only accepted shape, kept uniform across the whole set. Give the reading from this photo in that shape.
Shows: 5,45
